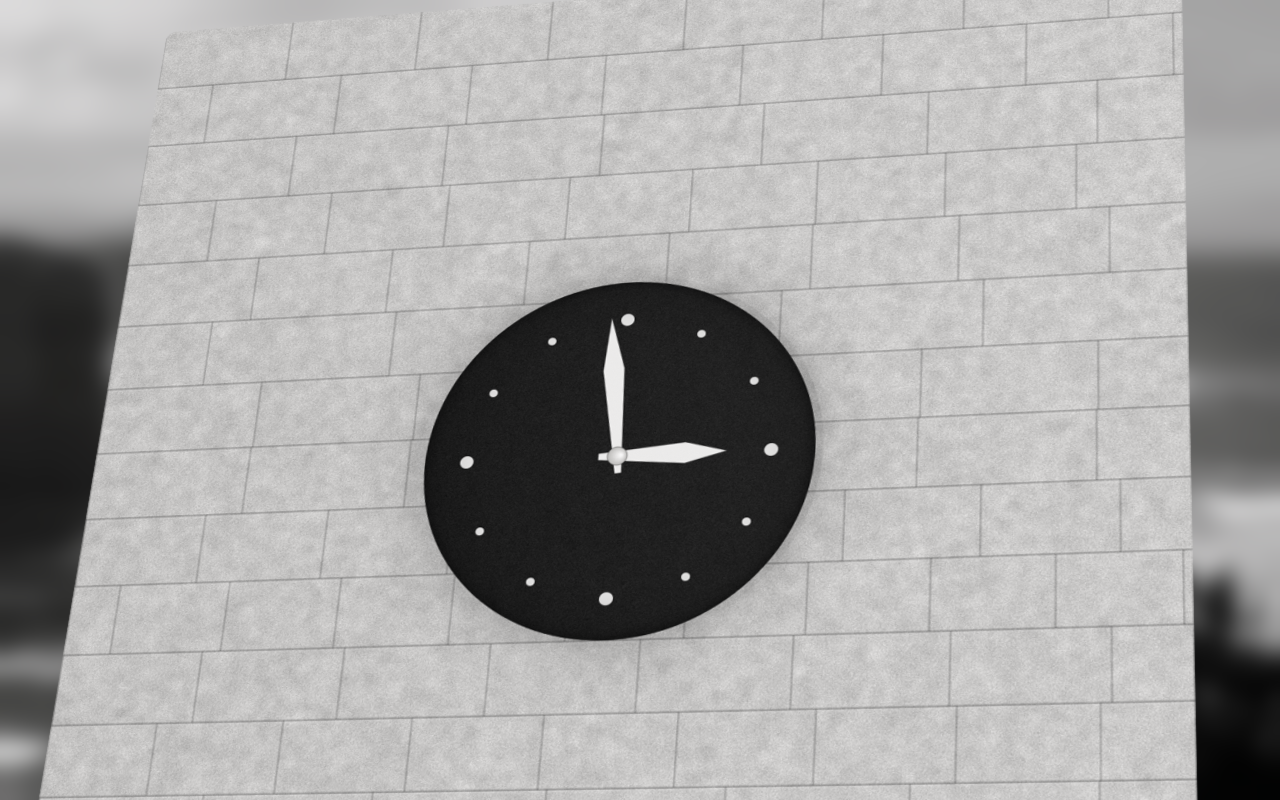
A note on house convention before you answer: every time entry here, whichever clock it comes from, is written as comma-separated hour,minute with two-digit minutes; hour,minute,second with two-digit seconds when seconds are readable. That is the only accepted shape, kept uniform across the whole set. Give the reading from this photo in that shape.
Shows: 2,59
